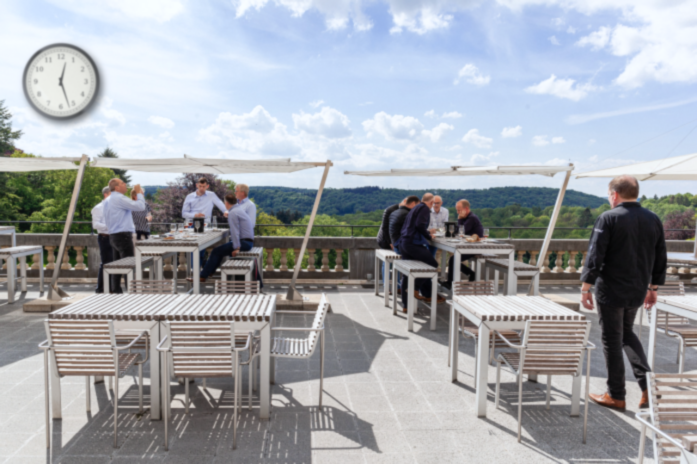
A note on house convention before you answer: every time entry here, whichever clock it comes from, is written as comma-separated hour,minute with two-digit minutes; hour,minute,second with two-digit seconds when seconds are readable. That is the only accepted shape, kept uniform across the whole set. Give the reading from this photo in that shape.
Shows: 12,27
